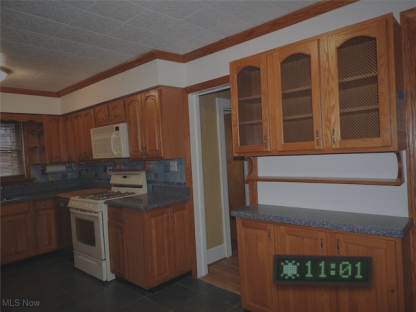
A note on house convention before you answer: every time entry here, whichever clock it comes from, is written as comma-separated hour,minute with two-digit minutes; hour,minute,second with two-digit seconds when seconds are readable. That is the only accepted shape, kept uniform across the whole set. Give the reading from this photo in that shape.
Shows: 11,01
